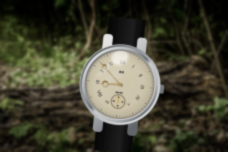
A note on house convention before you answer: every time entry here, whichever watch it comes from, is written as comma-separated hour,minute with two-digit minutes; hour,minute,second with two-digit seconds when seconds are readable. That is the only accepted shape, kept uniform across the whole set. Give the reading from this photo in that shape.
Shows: 8,52
